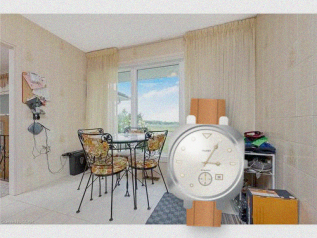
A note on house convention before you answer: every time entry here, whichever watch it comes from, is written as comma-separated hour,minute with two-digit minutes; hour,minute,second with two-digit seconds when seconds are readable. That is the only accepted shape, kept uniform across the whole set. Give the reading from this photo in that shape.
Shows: 3,05
